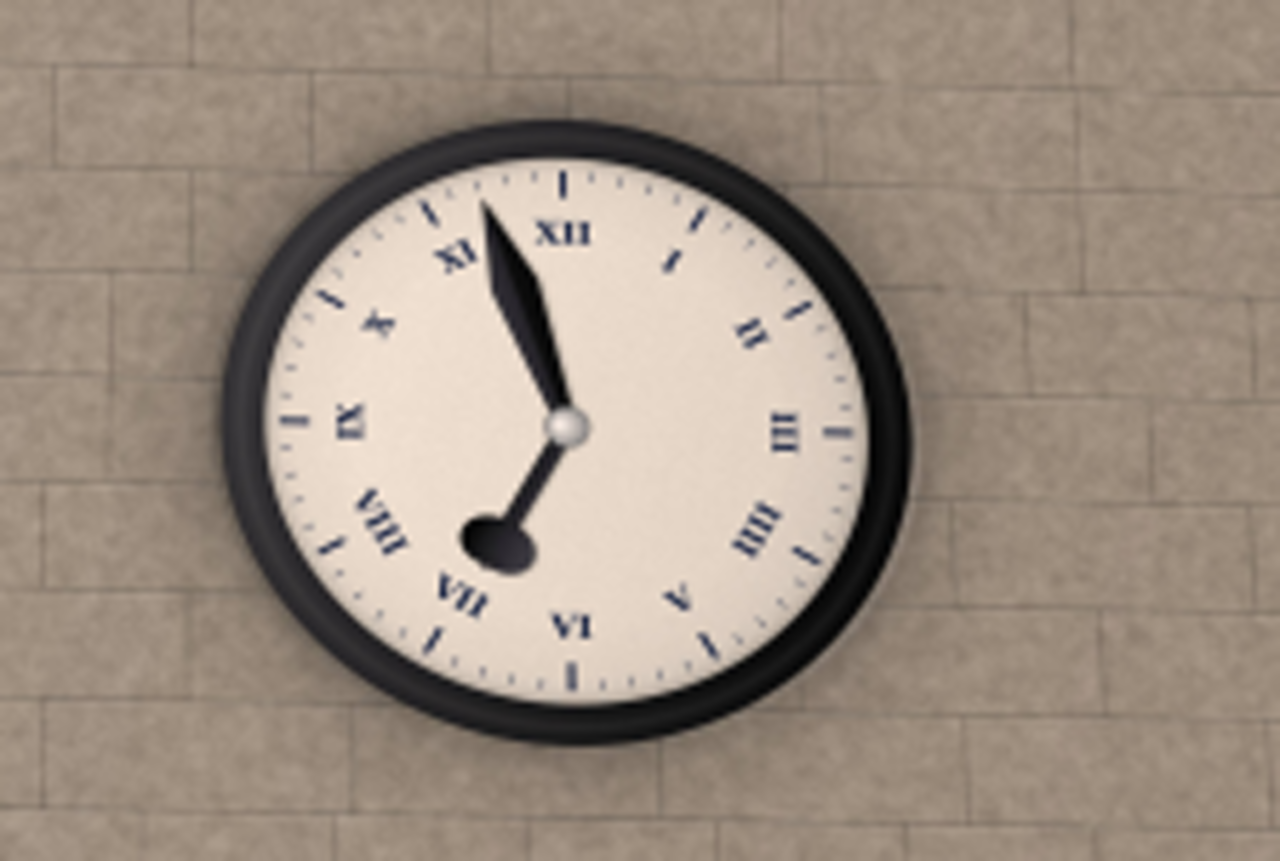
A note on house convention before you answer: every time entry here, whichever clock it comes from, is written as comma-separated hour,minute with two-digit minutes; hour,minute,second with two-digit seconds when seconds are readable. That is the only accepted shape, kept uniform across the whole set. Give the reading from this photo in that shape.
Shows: 6,57
